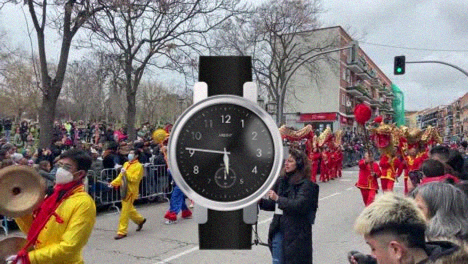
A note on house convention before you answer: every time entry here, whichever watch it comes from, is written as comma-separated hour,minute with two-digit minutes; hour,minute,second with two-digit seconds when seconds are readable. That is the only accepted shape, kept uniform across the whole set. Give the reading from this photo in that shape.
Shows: 5,46
